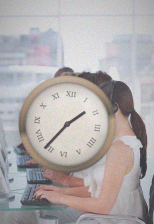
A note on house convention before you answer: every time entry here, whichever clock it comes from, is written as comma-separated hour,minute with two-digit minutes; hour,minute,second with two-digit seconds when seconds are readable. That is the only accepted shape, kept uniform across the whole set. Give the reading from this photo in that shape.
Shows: 1,36
